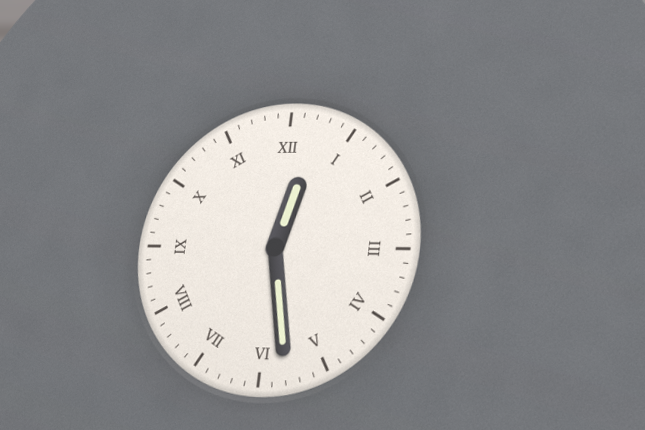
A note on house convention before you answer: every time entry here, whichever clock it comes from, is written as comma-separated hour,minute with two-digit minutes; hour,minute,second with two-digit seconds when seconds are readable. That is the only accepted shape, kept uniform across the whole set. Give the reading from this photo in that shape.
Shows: 12,28
